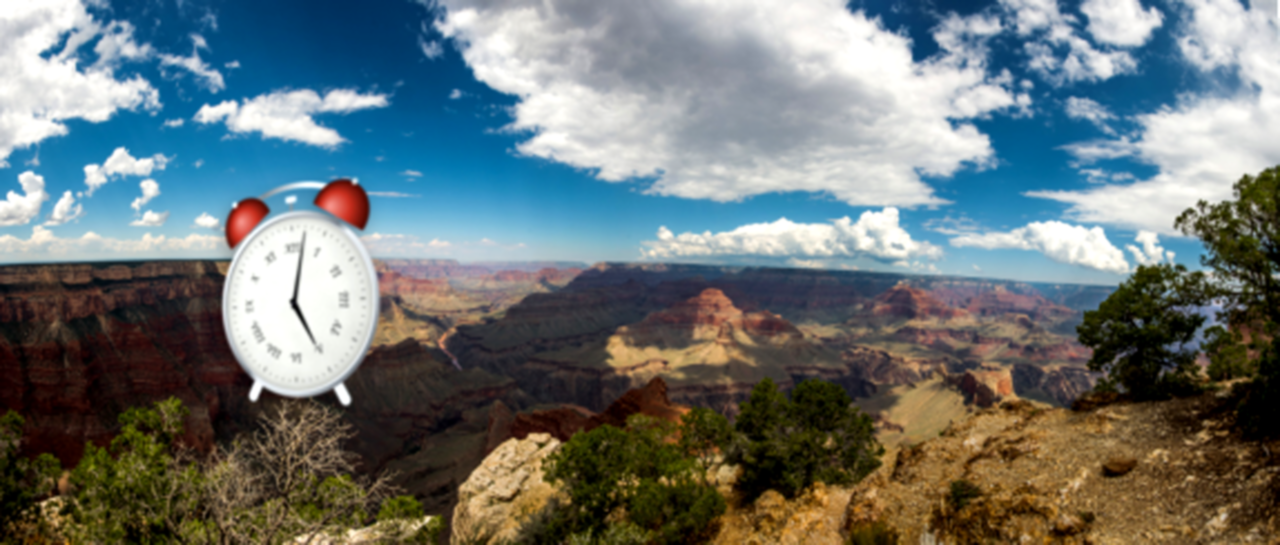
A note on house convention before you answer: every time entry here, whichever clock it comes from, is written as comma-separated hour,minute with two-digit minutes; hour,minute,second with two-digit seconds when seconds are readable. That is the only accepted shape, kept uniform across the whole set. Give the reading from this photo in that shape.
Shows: 5,02
